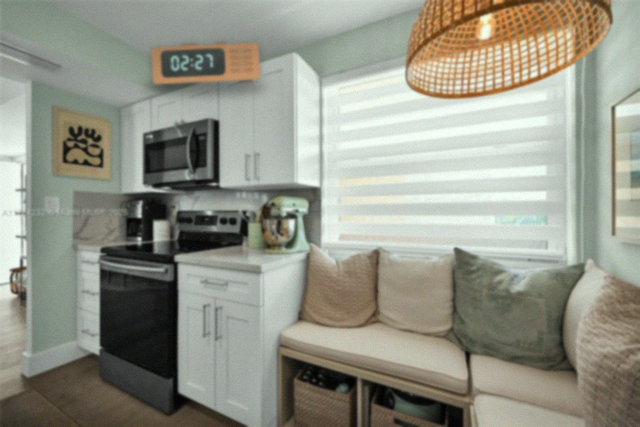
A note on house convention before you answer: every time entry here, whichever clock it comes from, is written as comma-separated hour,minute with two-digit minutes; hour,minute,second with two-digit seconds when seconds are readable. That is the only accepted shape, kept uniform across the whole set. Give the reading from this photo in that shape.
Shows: 2,27
